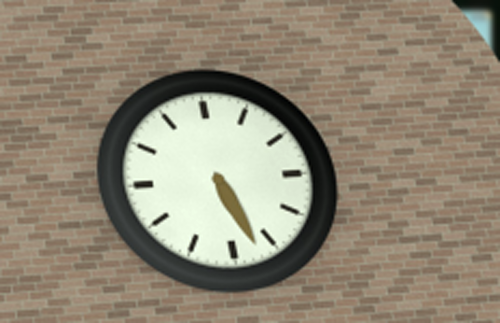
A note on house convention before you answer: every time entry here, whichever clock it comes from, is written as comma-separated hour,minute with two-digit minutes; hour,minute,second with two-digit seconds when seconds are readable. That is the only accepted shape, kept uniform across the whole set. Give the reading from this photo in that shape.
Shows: 5,27
